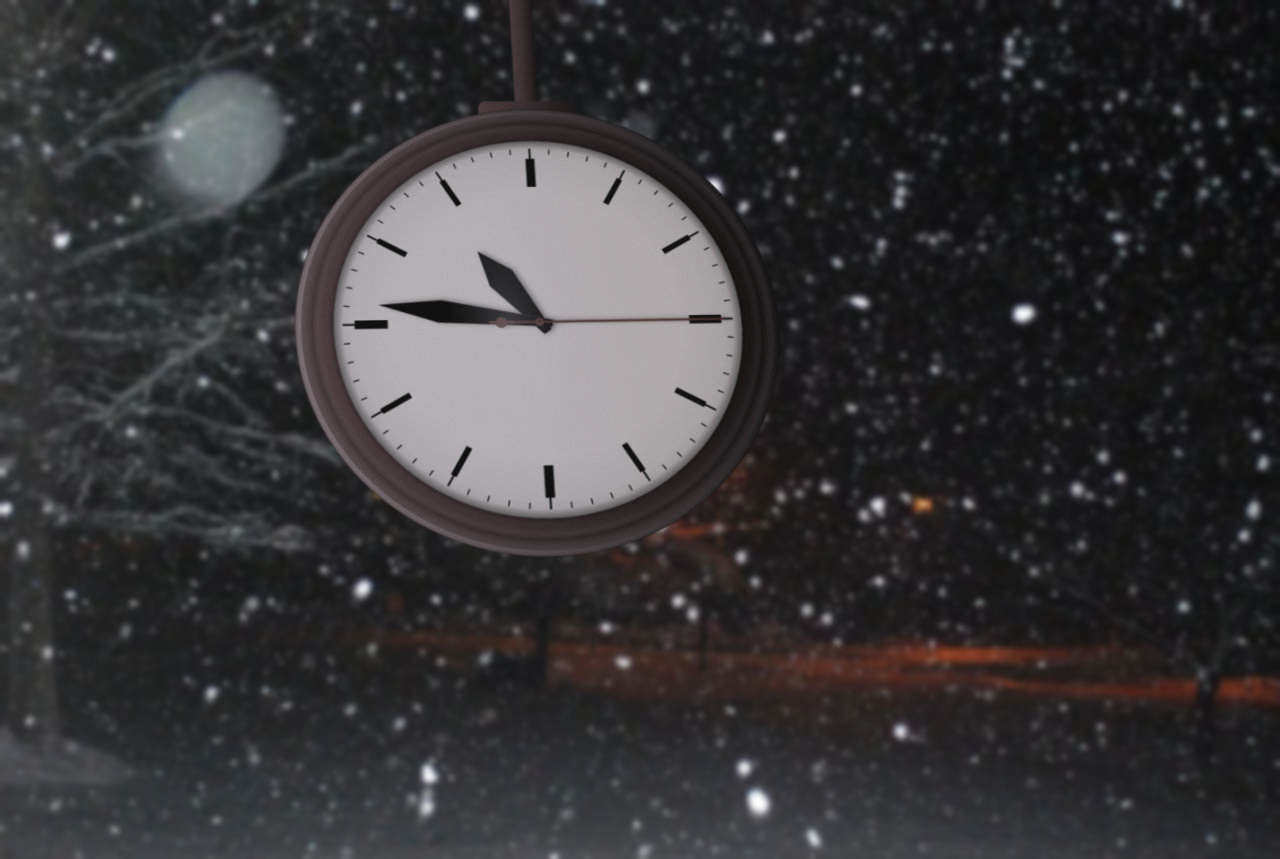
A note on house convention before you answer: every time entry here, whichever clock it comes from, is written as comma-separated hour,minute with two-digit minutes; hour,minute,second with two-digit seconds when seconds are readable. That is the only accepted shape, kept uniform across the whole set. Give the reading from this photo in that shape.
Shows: 10,46,15
